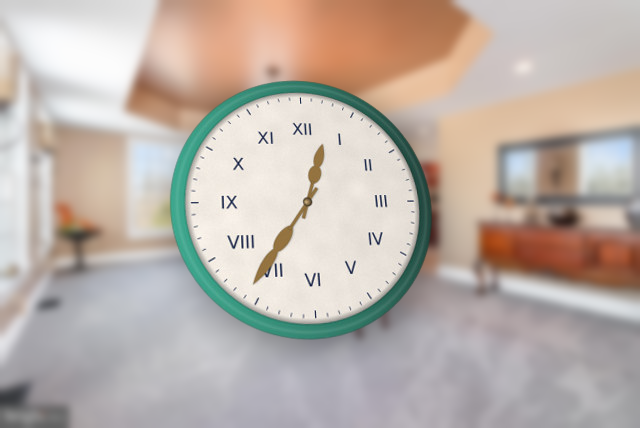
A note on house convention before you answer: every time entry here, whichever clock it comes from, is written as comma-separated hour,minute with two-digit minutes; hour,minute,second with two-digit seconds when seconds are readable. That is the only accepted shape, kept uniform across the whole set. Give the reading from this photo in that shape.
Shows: 12,36
